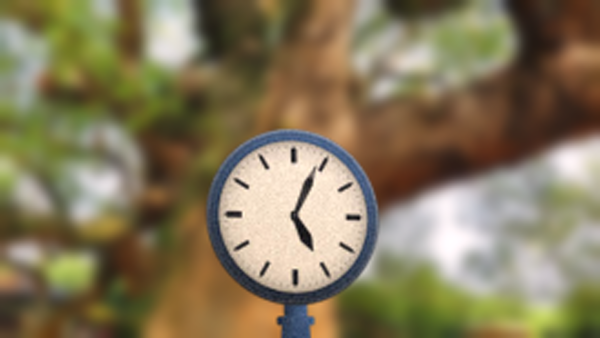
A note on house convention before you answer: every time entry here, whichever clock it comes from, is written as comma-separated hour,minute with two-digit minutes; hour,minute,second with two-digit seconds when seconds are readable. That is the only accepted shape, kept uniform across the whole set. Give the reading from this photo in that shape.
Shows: 5,04
